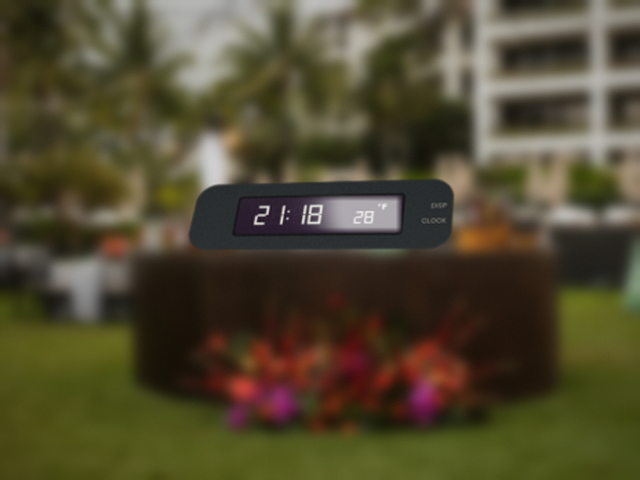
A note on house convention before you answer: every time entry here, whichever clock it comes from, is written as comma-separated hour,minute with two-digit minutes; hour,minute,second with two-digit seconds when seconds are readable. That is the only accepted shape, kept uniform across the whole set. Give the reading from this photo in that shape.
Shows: 21,18
